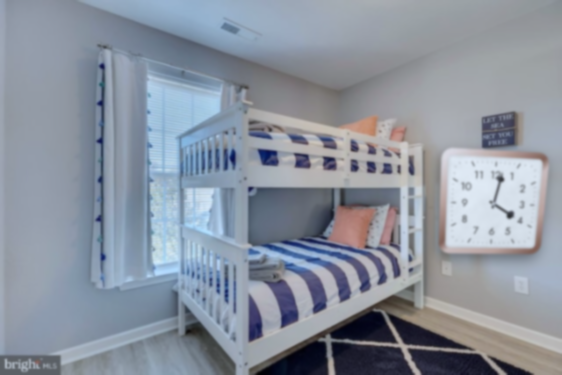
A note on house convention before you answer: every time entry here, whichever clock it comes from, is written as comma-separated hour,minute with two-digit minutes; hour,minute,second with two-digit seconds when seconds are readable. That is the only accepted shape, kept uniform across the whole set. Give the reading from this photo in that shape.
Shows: 4,02
